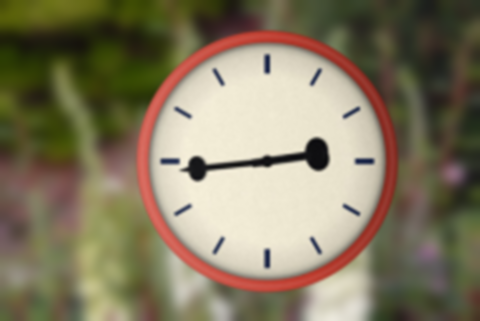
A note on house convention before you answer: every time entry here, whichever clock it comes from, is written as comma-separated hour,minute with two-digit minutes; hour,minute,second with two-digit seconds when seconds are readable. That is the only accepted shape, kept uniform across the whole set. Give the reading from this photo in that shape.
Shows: 2,44
